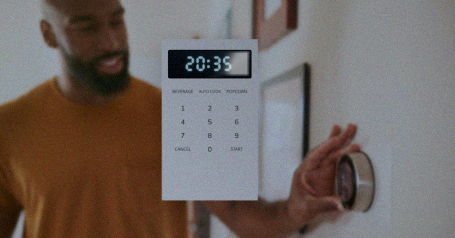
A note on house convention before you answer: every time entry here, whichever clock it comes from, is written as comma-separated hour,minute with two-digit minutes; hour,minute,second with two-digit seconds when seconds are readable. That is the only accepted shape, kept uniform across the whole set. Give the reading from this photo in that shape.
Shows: 20,35
